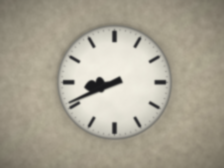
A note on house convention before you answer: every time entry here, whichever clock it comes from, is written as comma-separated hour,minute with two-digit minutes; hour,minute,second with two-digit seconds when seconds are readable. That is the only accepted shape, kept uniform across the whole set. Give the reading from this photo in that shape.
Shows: 8,41
